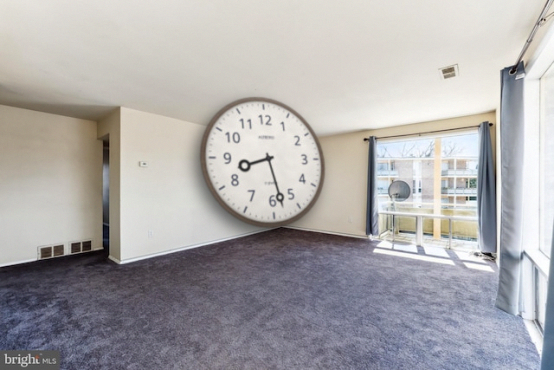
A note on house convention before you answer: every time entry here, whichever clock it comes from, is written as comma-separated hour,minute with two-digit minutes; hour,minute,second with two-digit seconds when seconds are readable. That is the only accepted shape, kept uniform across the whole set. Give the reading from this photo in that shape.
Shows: 8,28
